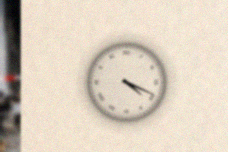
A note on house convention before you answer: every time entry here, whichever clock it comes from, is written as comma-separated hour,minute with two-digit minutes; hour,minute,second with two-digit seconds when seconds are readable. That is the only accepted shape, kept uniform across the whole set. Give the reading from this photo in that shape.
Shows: 4,19
